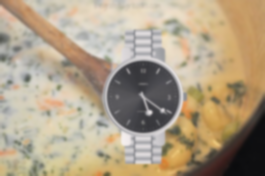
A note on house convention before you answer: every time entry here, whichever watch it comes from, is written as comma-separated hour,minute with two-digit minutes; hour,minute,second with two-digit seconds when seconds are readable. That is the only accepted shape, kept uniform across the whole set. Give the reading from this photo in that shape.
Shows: 5,21
